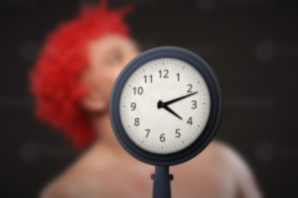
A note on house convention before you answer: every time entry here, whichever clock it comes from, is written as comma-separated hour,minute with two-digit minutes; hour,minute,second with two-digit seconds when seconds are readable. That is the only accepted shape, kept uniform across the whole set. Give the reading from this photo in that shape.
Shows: 4,12
